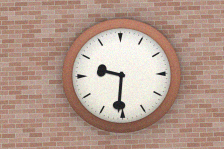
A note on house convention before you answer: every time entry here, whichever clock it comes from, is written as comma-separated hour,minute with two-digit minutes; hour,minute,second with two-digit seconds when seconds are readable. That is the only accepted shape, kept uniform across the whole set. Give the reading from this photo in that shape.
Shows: 9,31
